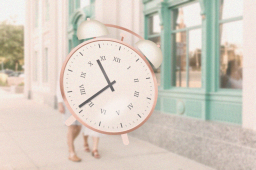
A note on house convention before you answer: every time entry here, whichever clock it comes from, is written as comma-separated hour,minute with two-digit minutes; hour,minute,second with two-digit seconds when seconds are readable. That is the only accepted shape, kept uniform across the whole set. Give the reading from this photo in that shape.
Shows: 10,36
